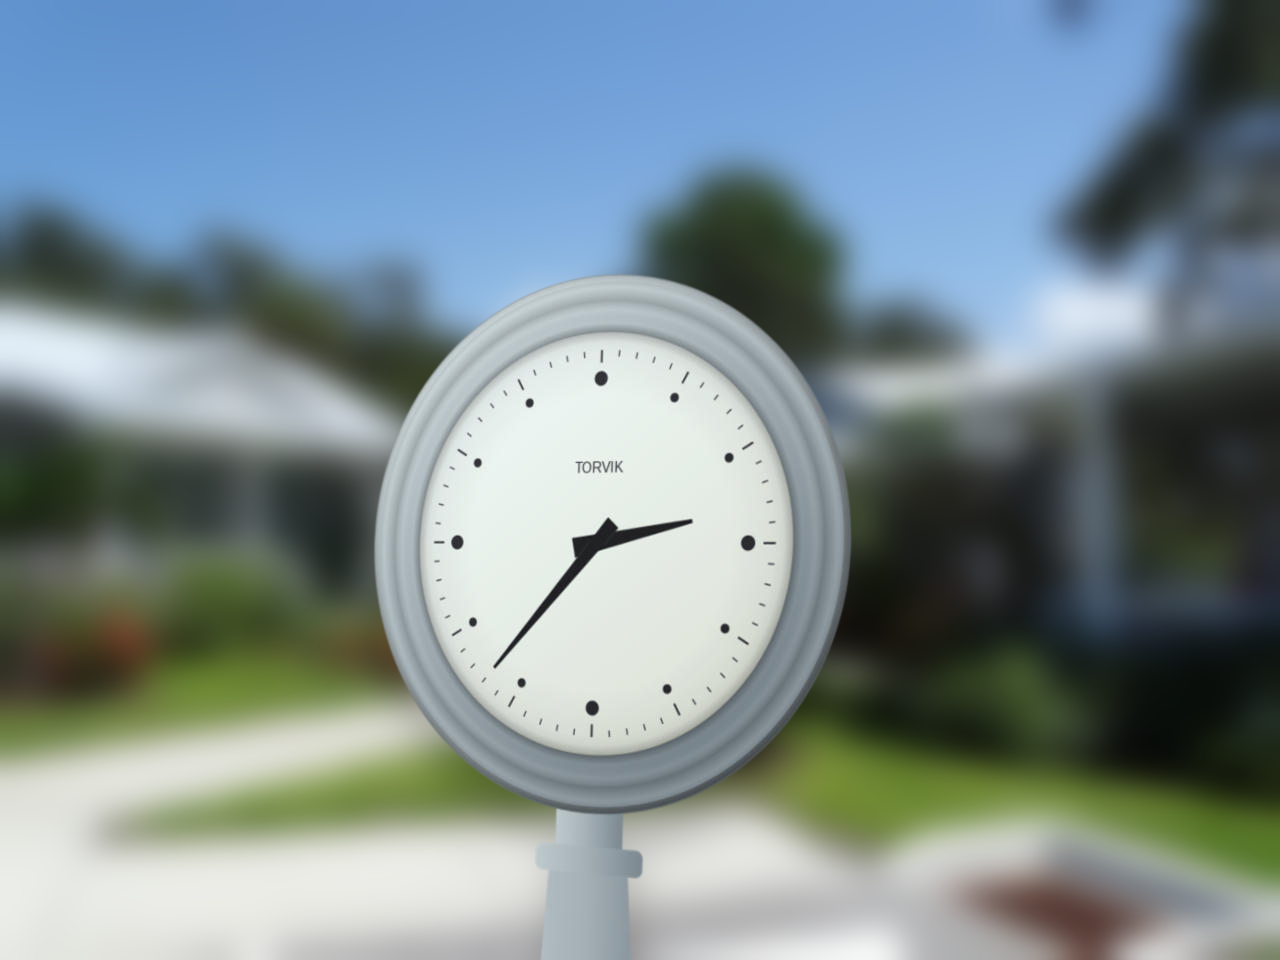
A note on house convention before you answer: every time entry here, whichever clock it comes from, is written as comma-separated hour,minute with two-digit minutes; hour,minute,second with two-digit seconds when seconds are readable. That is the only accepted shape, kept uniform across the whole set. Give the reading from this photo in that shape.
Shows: 2,37
